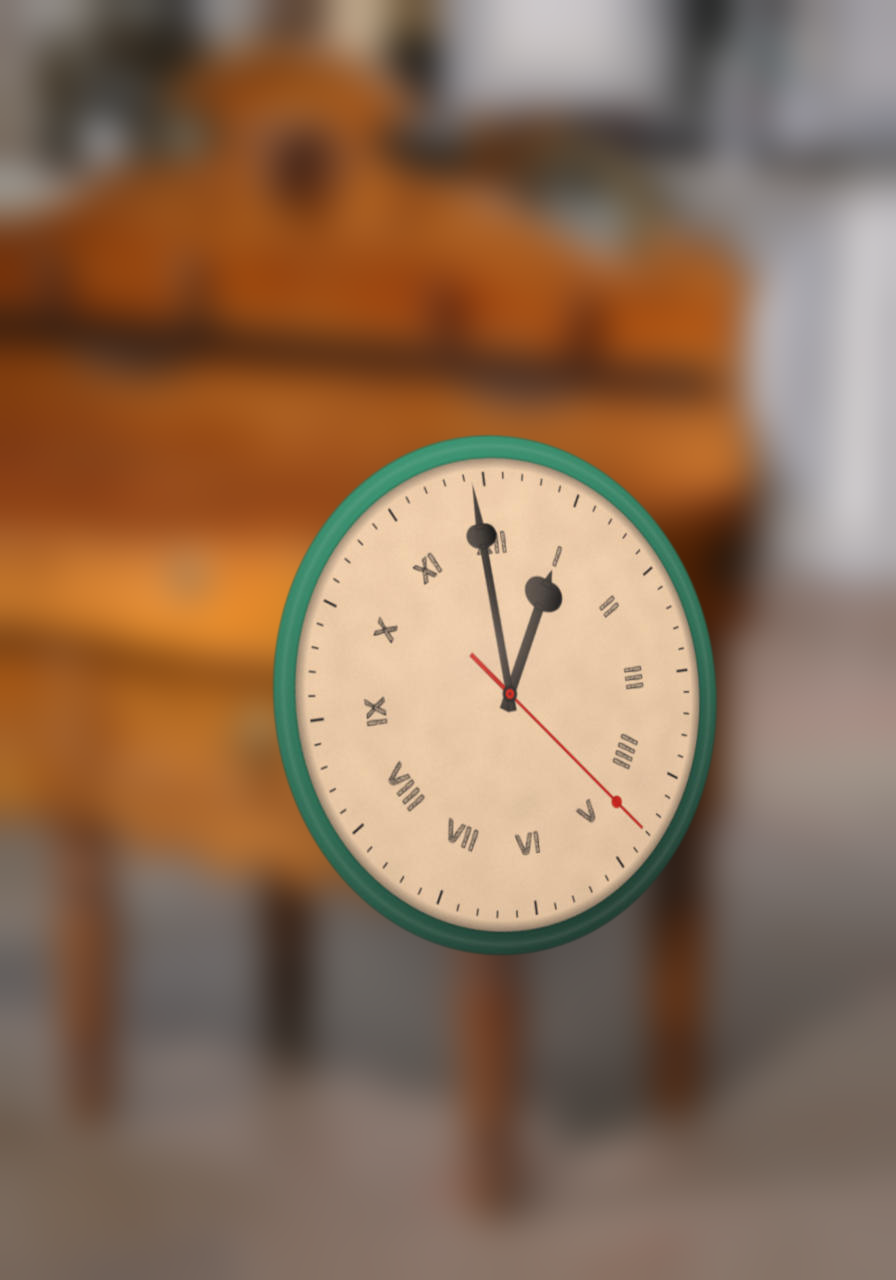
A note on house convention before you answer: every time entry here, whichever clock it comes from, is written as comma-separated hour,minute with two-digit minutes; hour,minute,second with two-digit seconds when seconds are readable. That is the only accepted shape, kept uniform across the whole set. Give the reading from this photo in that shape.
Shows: 12,59,23
